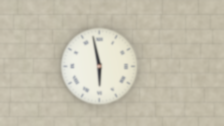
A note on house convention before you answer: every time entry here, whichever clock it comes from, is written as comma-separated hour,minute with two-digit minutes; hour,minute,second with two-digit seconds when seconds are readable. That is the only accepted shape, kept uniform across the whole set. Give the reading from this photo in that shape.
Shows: 5,58
